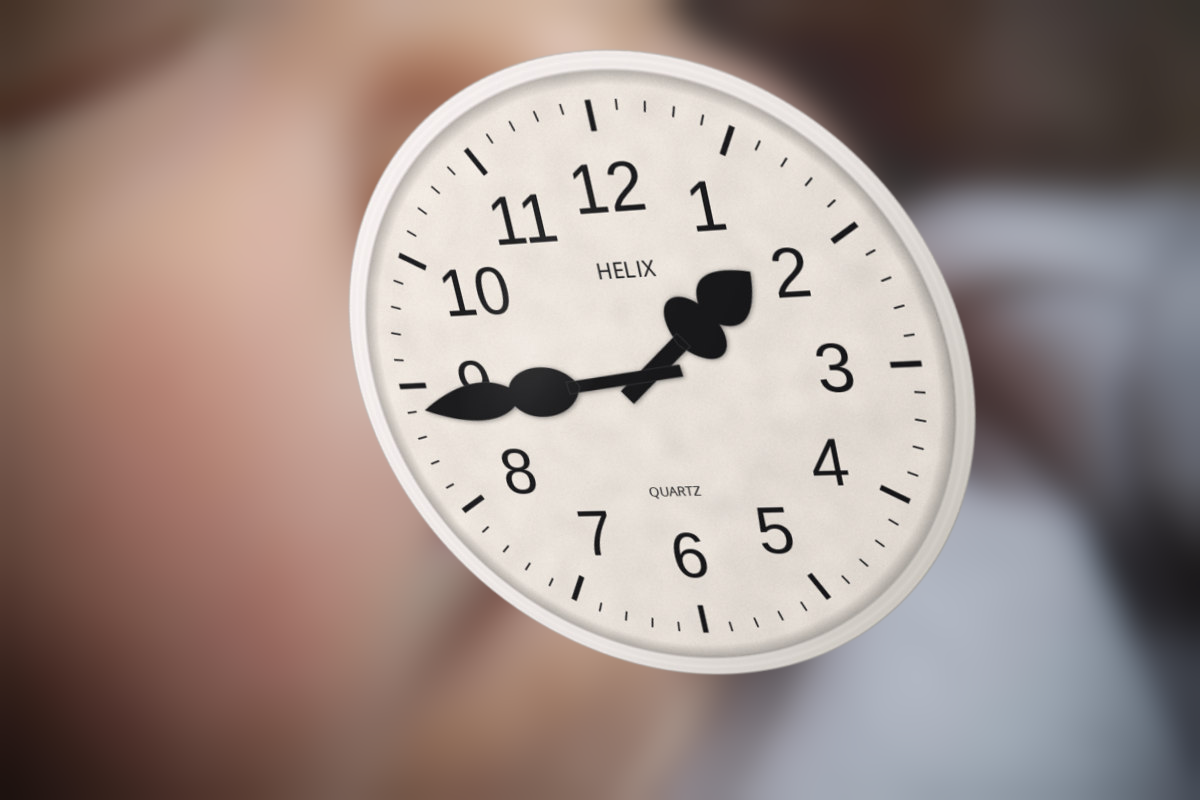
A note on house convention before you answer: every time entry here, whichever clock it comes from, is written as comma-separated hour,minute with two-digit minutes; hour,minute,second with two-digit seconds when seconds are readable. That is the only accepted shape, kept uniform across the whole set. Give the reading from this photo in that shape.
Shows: 1,44
